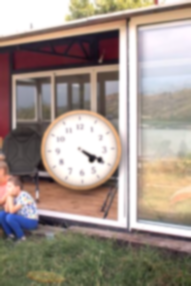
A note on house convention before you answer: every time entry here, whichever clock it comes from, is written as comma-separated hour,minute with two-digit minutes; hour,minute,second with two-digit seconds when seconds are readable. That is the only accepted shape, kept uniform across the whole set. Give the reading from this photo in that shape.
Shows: 4,20
